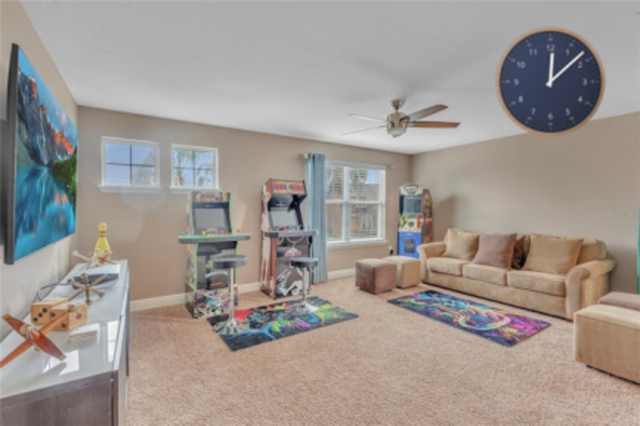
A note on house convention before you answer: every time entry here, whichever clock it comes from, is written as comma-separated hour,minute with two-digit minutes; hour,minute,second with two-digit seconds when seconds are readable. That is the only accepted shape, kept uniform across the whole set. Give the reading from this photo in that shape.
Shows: 12,08
